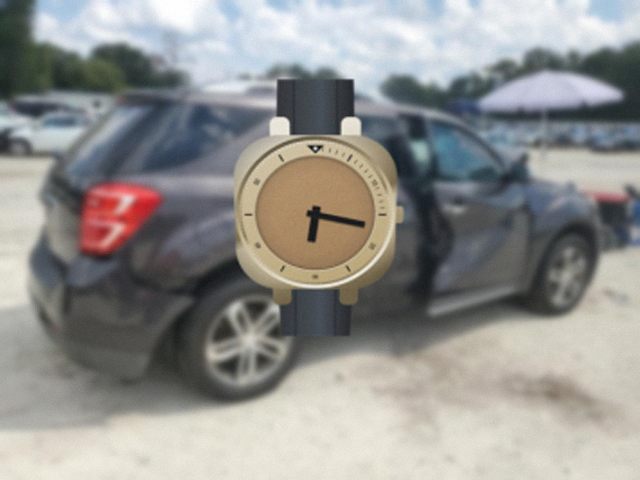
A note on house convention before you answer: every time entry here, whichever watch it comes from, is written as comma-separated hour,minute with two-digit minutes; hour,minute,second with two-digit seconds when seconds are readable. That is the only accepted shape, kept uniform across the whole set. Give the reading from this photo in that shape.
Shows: 6,17
